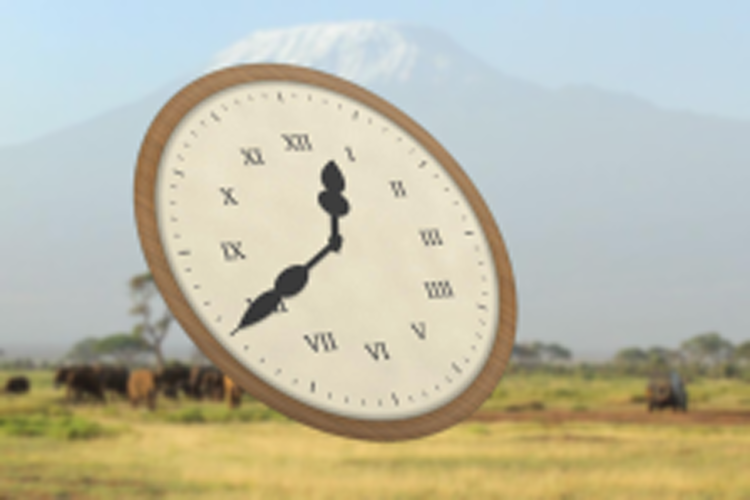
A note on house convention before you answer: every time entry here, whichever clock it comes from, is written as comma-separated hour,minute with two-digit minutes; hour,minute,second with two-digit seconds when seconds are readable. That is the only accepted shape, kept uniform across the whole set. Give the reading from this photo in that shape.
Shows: 12,40
